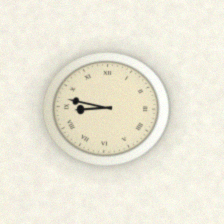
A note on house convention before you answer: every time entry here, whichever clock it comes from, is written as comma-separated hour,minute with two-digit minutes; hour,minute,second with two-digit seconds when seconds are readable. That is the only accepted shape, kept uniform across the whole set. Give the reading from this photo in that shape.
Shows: 8,47
